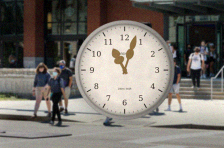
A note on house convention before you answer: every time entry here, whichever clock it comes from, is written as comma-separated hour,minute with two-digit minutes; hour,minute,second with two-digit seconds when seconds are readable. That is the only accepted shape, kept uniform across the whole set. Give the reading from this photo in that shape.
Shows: 11,03
